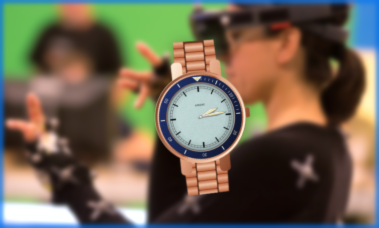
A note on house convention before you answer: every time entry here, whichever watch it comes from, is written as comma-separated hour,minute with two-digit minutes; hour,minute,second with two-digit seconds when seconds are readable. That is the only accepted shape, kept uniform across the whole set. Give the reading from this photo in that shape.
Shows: 2,14
